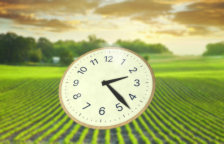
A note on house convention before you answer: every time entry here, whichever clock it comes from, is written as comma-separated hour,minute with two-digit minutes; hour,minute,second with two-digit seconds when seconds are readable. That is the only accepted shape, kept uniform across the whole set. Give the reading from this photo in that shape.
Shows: 2,23
